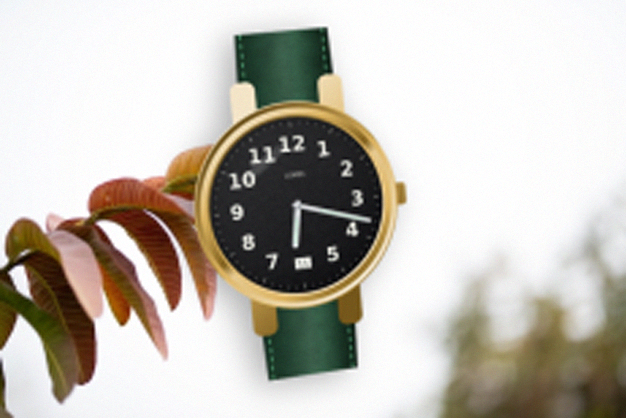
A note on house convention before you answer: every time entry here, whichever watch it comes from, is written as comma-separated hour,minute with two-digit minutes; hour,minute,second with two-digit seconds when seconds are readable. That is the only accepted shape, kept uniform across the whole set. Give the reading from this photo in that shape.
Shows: 6,18
